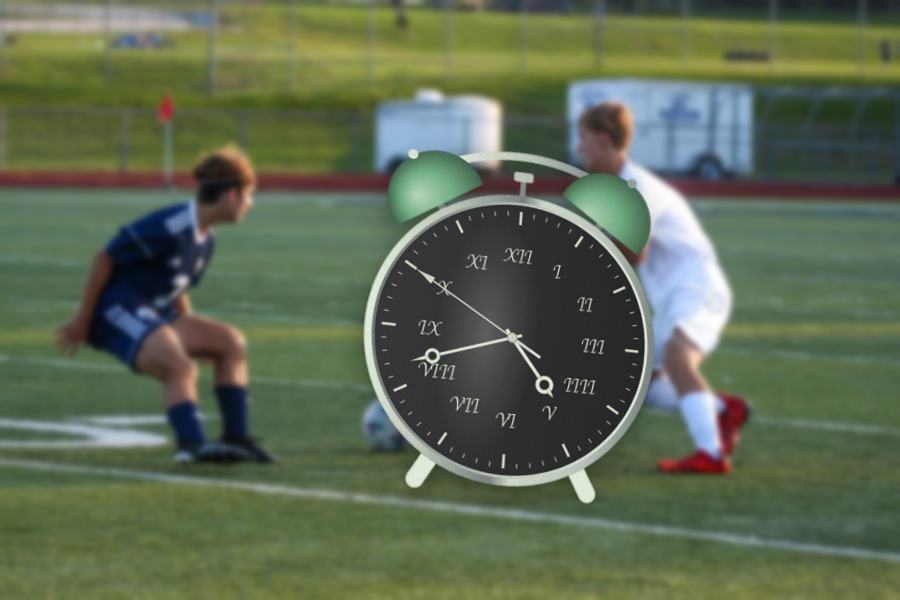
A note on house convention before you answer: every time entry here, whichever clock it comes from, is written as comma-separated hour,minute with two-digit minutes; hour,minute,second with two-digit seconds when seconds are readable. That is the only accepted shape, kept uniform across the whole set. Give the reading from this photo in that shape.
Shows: 4,41,50
